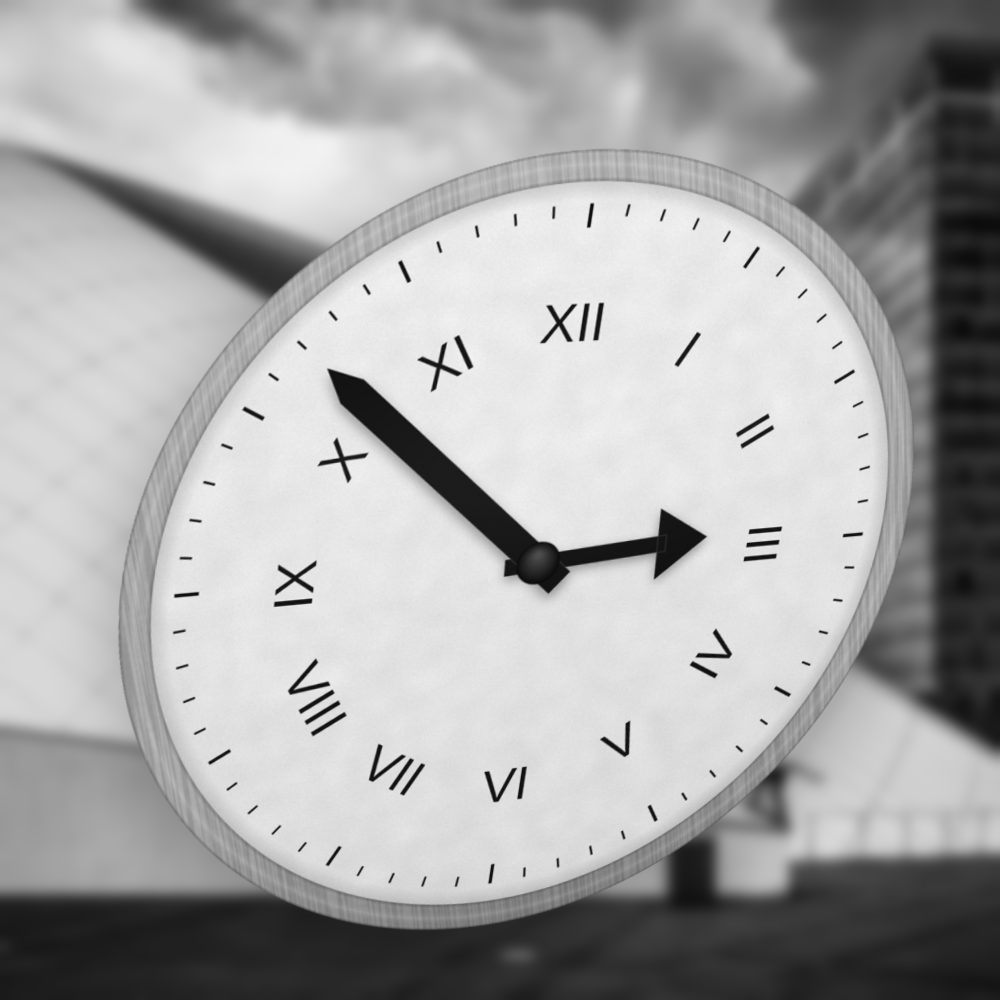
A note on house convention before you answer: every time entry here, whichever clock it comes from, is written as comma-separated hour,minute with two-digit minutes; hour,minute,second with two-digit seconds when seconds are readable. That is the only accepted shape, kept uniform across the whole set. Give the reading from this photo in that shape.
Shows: 2,52
